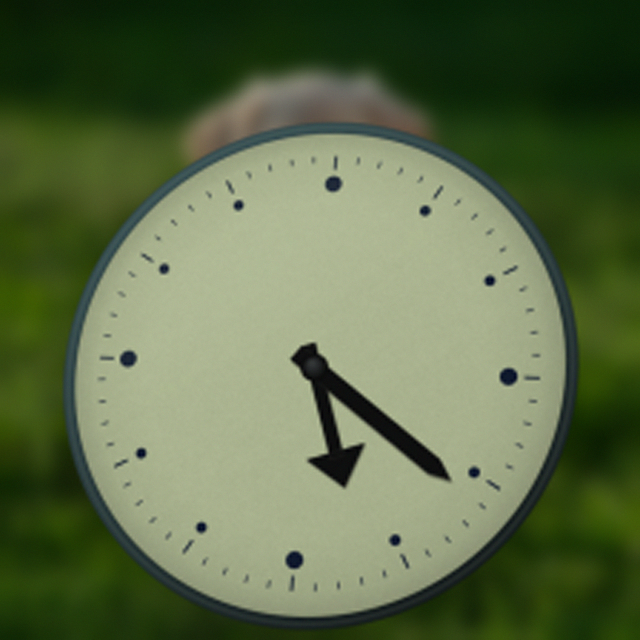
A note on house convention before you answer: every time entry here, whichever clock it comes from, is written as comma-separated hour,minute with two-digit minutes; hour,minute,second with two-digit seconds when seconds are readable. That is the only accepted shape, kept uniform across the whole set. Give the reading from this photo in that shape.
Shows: 5,21
